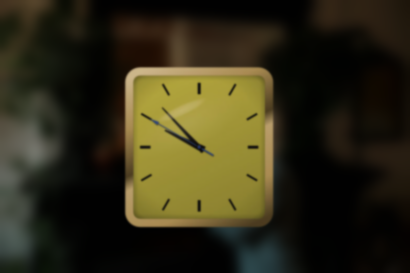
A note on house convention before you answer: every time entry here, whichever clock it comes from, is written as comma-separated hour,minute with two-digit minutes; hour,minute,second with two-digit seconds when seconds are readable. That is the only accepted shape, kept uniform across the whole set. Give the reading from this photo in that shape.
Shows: 9,52,50
